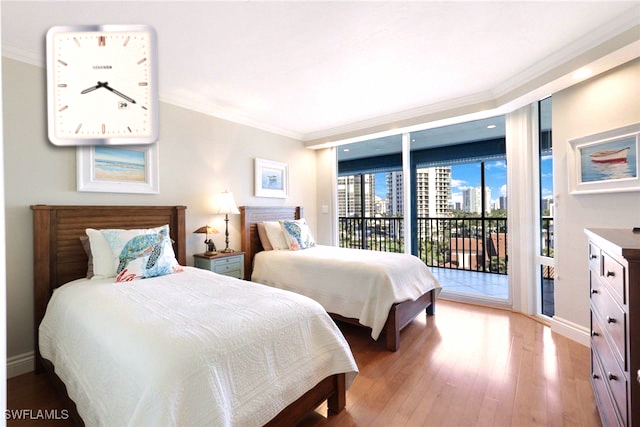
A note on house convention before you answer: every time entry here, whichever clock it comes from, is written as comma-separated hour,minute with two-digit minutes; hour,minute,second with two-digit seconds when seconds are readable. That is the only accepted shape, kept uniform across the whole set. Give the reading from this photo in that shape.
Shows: 8,20
